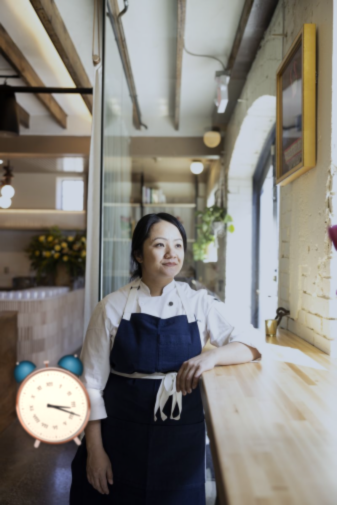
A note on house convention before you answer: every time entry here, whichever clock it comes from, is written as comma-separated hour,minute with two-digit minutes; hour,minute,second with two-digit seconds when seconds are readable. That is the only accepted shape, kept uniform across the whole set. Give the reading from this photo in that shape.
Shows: 3,19
